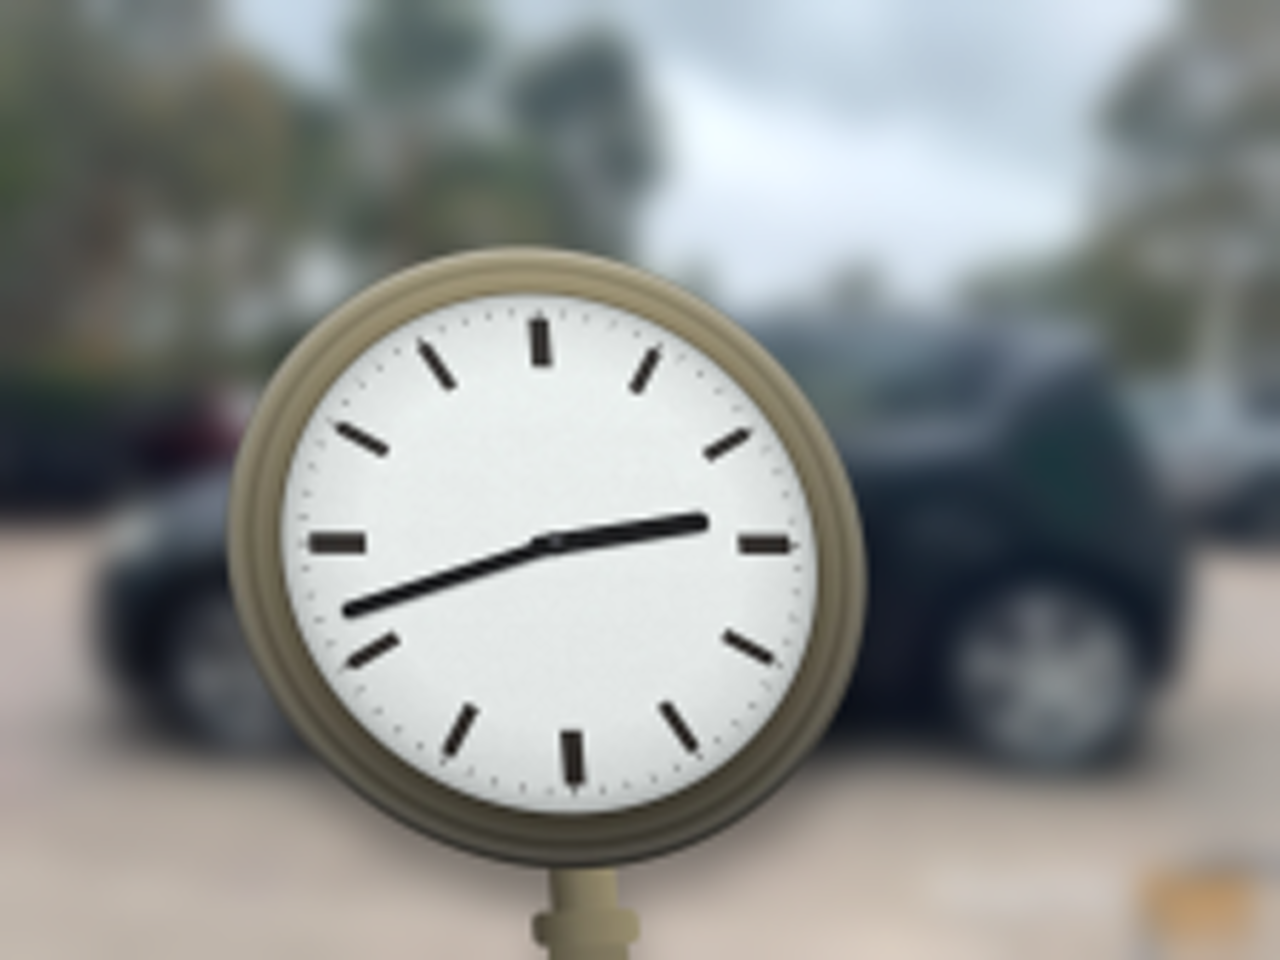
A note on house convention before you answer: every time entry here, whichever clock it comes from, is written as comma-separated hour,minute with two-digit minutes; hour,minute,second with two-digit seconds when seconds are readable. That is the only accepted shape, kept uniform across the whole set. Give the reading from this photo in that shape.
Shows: 2,42
